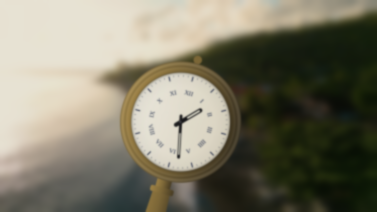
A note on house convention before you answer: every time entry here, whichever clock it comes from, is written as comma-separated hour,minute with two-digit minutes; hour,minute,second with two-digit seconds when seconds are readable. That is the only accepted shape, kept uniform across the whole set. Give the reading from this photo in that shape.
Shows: 1,28
